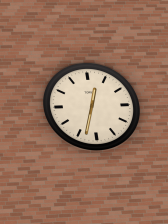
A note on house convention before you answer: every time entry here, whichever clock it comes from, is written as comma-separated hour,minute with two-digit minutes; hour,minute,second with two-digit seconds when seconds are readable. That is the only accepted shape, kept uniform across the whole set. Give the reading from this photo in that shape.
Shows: 12,33
